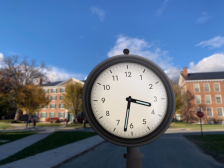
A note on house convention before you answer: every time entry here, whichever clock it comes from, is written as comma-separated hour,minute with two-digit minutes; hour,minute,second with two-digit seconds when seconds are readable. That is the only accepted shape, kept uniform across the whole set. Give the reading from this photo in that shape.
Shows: 3,32
